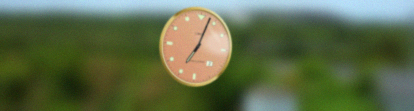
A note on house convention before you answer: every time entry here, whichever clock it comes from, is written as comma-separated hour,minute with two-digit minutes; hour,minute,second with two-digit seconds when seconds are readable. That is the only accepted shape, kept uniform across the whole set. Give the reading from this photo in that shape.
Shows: 7,03
